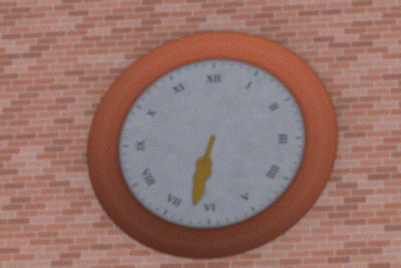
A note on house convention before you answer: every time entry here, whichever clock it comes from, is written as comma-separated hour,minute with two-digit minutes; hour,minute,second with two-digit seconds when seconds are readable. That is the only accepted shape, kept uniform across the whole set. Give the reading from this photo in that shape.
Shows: 6,32
